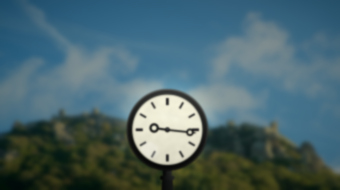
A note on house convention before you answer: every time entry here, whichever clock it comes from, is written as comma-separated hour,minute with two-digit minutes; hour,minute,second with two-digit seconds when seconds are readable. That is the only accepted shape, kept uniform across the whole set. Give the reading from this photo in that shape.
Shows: 9,16
